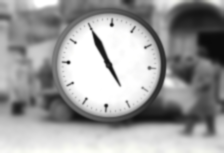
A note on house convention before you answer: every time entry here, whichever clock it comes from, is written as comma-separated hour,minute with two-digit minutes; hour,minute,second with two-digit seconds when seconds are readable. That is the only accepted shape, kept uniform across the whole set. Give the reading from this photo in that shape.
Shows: 4,55
